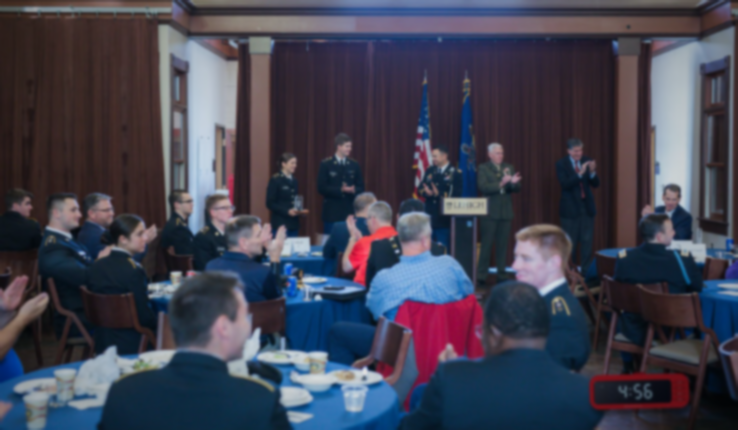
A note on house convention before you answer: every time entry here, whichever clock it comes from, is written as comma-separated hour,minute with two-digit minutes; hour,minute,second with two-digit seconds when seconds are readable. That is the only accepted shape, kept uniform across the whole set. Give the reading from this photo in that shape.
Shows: 4,56
